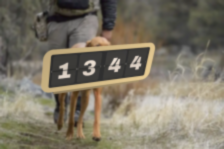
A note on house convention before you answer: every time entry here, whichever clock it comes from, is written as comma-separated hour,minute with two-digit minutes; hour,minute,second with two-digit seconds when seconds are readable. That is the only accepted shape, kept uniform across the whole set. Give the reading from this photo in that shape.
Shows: 13,44
